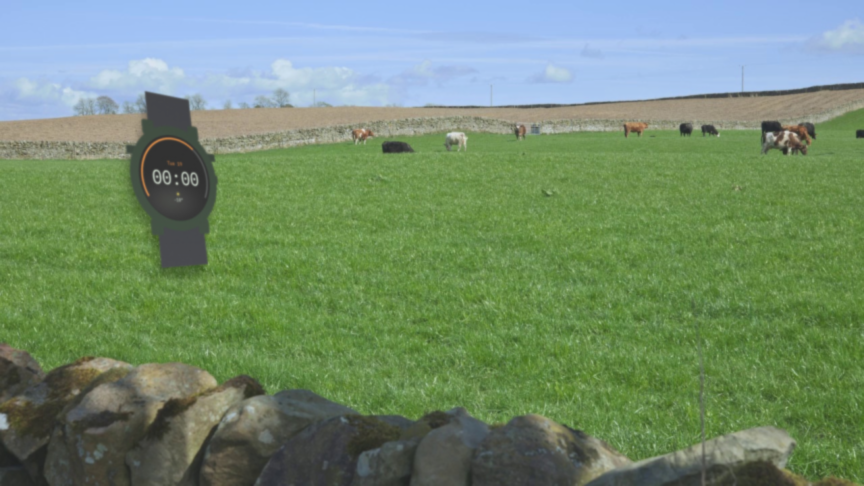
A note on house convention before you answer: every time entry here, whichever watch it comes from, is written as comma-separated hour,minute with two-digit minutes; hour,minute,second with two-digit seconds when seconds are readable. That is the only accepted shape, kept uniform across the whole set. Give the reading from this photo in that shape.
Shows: 0,00
